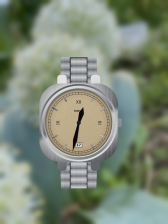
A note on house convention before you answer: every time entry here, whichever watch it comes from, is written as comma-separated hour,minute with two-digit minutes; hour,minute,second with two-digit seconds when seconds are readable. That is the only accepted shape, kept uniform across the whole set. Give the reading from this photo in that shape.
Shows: 12,32
